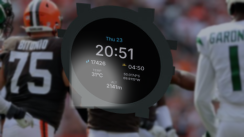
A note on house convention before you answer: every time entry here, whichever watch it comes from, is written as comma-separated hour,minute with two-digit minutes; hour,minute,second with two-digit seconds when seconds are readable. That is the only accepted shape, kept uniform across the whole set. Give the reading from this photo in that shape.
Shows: 20,51
